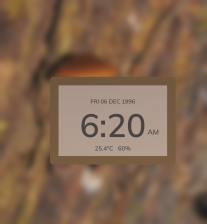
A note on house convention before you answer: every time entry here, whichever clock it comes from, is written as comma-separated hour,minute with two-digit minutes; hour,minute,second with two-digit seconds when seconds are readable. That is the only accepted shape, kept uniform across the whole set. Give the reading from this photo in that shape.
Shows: 6,20
